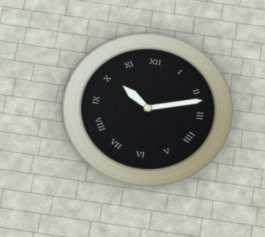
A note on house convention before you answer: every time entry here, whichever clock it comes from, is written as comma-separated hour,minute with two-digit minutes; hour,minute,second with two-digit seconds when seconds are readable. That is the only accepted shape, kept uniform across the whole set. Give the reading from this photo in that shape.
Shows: 10,12
